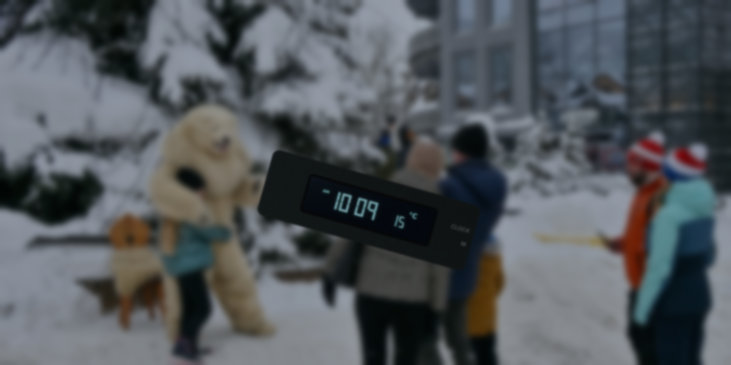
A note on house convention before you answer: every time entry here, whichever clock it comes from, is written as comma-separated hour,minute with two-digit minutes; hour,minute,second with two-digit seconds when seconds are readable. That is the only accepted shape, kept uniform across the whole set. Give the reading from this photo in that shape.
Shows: 10,09
